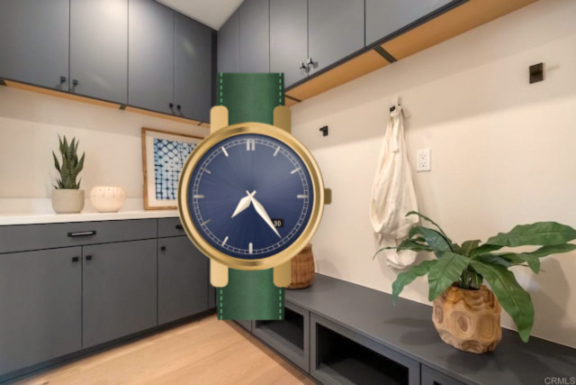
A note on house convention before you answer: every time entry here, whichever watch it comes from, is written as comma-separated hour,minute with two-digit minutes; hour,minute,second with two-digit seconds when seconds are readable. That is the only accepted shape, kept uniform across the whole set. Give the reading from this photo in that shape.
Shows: 7,24
